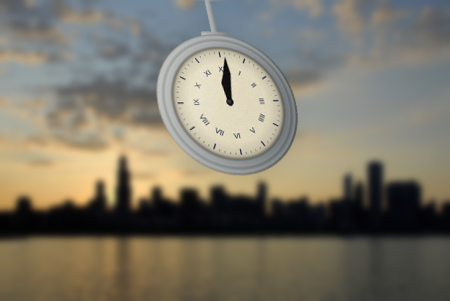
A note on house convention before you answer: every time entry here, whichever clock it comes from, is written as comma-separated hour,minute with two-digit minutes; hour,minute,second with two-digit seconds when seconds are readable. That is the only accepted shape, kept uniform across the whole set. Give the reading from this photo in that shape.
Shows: 12,01
